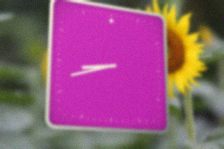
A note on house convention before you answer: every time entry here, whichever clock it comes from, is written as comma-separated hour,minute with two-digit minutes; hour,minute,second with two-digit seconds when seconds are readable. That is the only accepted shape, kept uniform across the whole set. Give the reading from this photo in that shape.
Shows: 8,42
